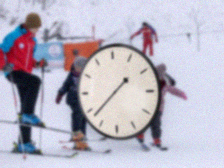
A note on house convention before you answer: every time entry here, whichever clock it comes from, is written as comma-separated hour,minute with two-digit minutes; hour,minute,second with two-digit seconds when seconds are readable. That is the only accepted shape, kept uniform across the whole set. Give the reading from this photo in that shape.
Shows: 1,38
